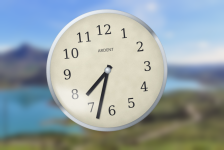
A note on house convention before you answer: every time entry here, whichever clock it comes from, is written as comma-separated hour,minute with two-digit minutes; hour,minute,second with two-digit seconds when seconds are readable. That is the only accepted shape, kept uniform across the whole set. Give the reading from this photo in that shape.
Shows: 7,33
